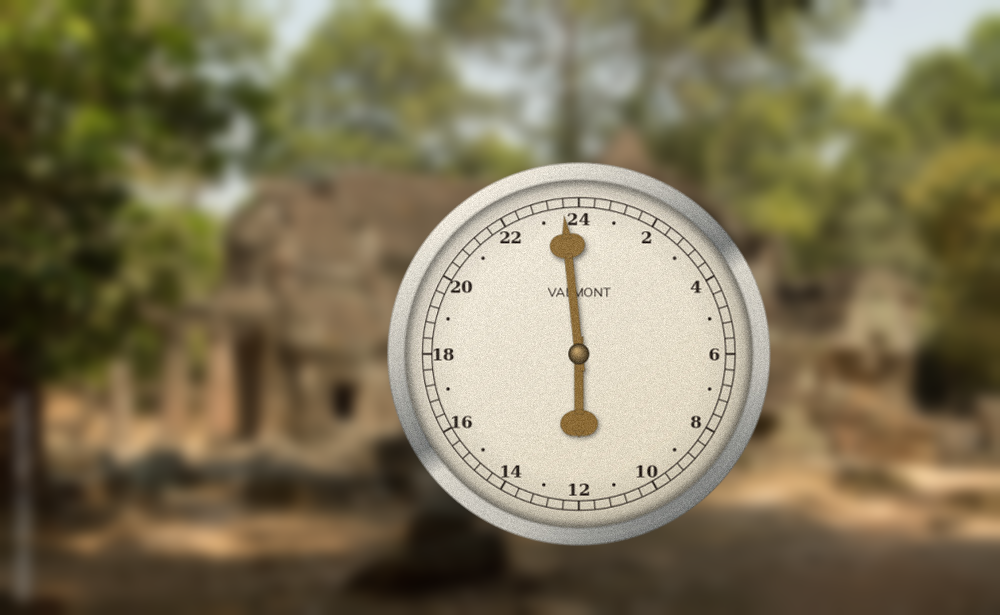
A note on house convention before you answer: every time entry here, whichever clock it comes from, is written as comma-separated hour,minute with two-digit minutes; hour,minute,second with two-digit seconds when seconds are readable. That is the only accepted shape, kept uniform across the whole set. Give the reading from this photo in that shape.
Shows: 11,59
